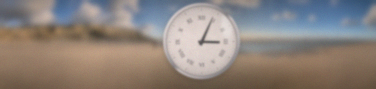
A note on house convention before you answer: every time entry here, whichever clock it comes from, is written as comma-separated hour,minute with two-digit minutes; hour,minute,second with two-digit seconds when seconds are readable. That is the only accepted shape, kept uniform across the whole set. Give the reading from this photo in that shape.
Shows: 3,04
